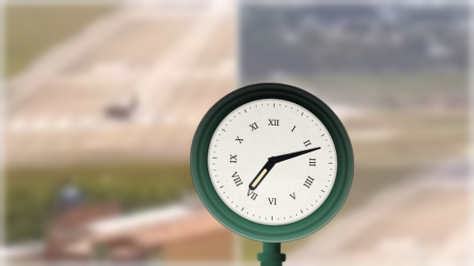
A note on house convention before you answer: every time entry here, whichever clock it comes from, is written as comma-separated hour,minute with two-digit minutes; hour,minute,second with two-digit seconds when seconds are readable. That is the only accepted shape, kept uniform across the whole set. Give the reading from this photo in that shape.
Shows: 7,12
